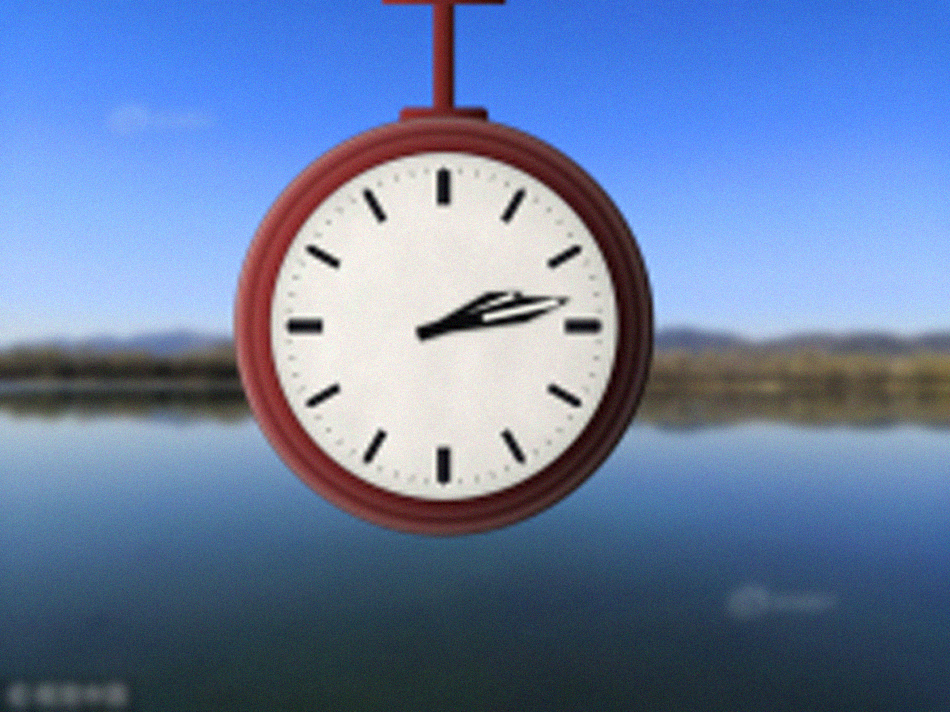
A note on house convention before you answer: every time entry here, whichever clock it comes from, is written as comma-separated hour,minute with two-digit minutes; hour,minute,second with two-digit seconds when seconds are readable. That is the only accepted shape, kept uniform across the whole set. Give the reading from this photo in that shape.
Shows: 2,13
